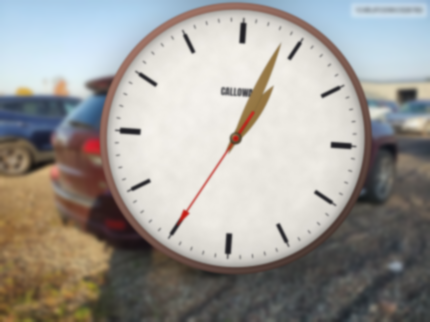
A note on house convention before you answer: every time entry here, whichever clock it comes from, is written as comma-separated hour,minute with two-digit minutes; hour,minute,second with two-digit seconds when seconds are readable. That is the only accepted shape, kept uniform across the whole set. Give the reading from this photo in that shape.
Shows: 1,03,35
